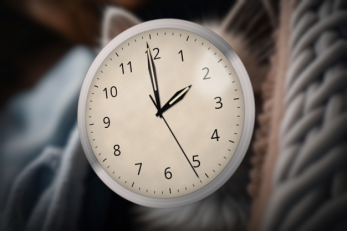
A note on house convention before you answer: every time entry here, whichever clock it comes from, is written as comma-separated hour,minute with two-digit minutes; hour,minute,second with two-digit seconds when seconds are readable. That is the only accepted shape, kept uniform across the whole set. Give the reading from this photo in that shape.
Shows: 1,59,26
